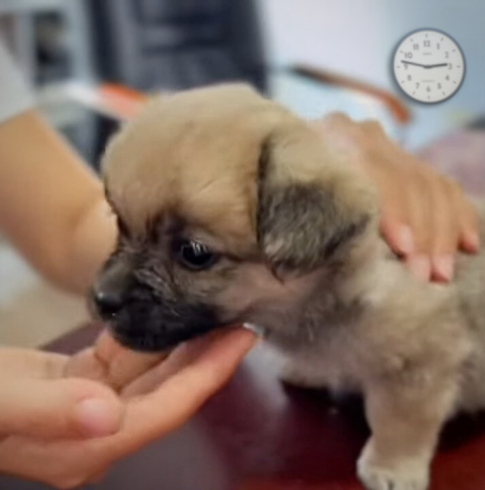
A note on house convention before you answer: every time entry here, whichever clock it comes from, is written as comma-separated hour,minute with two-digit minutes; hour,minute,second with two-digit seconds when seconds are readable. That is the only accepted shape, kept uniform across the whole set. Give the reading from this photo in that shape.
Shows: 2,47
